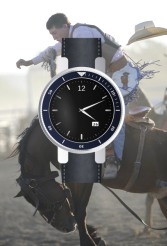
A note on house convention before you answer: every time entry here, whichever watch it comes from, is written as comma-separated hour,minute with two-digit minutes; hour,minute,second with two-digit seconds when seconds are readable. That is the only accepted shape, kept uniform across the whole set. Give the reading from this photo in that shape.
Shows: 4,11
